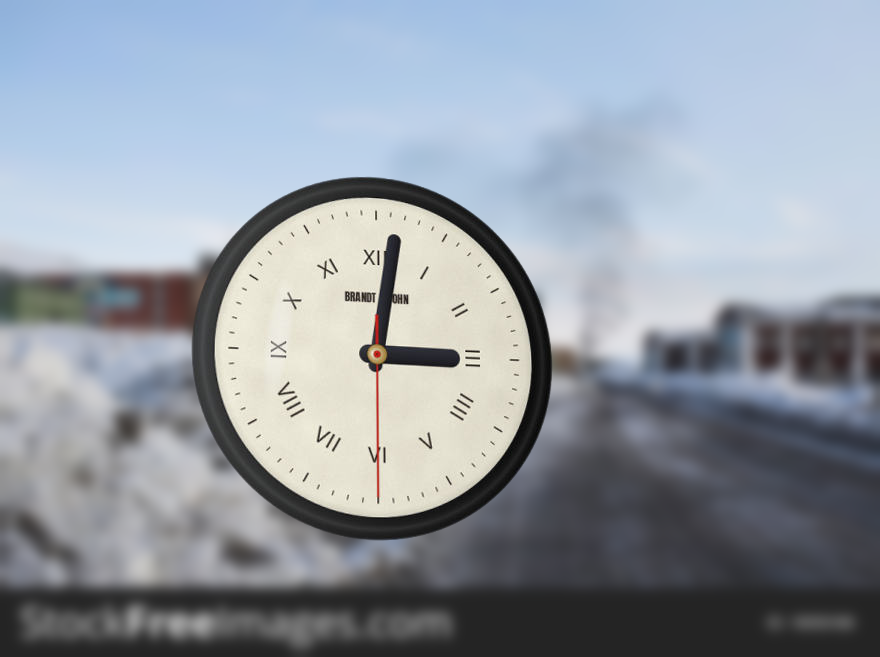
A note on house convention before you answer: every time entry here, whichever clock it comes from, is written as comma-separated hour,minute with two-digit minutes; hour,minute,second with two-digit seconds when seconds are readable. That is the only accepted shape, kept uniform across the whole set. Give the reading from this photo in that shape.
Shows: 3,01,30
